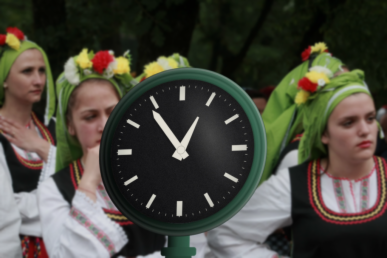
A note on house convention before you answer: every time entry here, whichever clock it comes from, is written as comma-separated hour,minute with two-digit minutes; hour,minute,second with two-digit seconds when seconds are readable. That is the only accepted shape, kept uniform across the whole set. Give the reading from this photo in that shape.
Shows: 12,54
